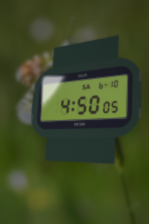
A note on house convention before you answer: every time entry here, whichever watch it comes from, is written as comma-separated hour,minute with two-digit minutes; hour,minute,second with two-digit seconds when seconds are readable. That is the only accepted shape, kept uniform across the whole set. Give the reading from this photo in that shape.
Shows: 4,50,05
